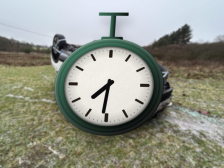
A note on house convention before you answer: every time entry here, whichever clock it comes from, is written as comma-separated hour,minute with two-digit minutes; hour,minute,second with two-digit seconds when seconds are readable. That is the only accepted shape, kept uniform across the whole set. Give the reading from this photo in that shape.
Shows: 7,31
